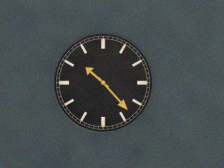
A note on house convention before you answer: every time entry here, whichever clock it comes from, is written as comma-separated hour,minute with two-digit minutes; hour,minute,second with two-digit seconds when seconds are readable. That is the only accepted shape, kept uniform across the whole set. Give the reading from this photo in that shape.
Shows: 10,23
